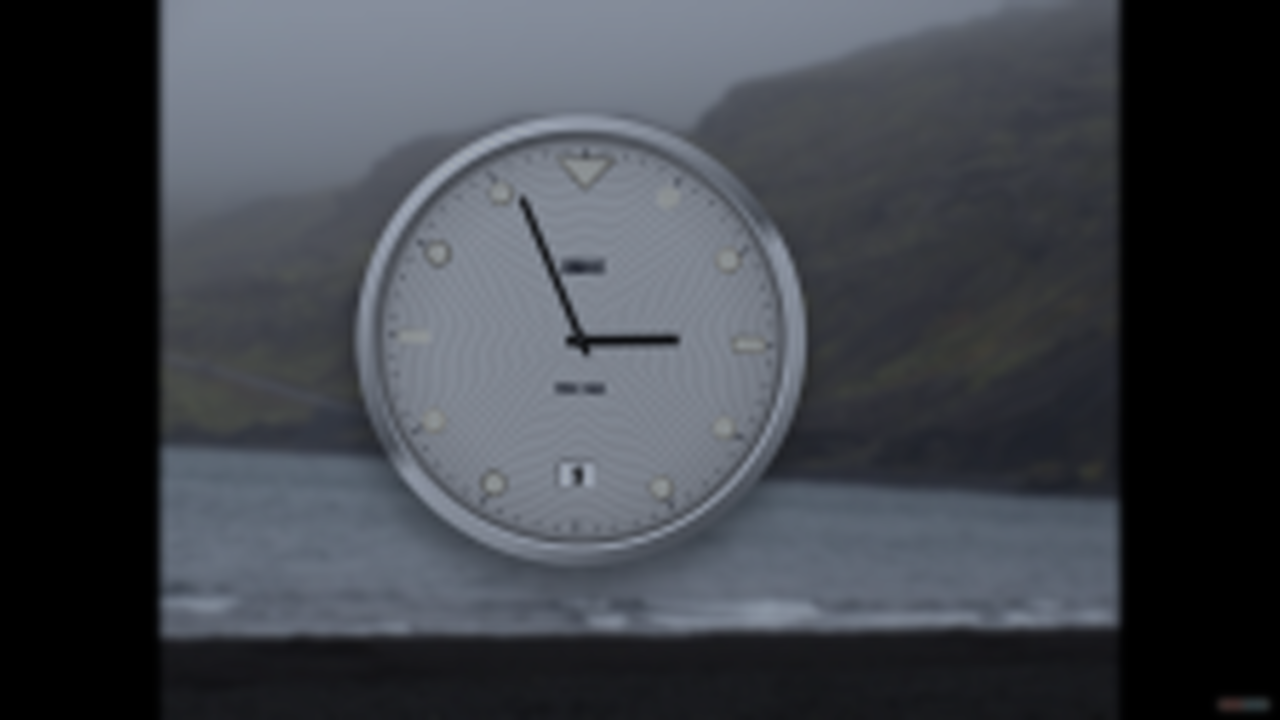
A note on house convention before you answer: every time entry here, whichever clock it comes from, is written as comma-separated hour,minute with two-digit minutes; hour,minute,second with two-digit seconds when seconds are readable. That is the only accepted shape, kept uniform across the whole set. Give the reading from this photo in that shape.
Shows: 2,56
